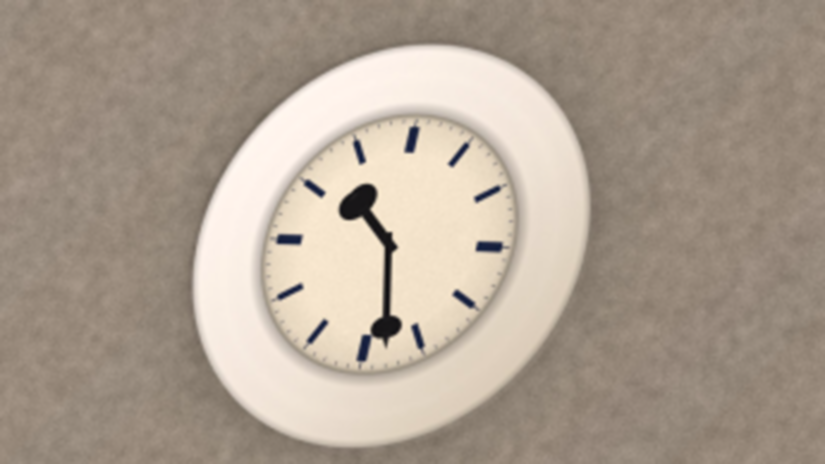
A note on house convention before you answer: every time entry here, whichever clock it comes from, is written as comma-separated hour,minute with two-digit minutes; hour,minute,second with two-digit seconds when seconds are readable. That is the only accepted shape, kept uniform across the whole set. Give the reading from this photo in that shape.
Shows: 10,28
